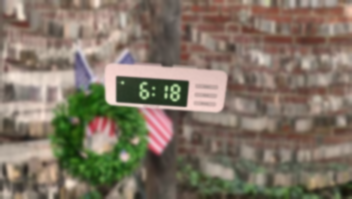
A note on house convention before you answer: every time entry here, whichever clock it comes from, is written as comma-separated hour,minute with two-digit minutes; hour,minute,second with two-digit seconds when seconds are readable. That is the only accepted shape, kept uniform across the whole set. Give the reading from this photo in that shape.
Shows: 6,18
